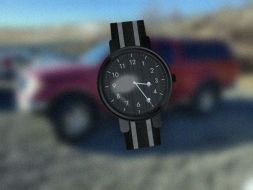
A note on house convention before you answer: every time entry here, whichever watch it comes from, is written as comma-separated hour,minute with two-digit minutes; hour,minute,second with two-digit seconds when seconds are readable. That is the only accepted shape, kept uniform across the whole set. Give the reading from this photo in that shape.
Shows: 3,25
